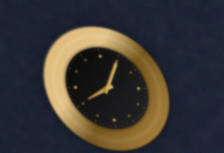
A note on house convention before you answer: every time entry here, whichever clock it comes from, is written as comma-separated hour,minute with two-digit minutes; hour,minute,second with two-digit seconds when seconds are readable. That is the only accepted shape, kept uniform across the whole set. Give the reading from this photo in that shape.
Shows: 8,05
